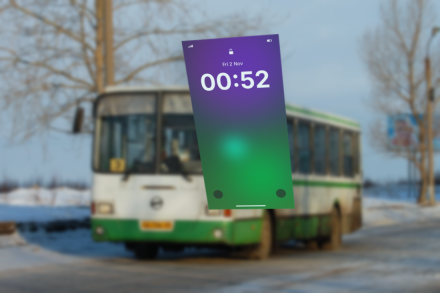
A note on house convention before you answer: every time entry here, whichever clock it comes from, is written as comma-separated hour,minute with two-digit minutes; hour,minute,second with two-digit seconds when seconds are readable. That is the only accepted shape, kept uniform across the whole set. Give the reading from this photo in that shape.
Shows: 0,52
